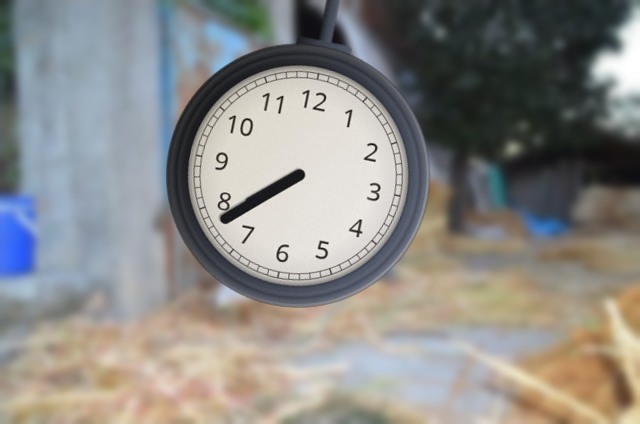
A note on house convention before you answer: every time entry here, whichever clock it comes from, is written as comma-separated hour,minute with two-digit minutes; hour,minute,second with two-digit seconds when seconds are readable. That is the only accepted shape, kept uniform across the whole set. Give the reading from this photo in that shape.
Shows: 7,38
